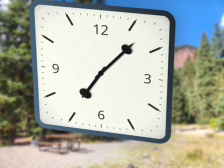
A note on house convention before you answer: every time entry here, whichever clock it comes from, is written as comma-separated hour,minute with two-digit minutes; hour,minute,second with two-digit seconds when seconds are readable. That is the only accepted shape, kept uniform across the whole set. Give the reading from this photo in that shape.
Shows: 7,07
